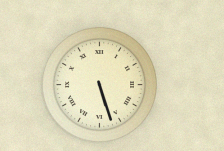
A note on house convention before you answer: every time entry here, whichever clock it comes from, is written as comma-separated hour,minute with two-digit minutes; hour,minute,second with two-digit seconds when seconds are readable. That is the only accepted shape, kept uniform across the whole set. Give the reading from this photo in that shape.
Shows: 5,27
